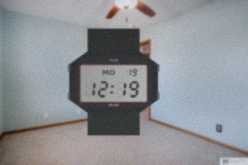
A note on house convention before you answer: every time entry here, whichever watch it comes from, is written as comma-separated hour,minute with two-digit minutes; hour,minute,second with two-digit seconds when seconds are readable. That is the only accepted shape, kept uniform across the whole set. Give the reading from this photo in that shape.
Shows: 12,19
